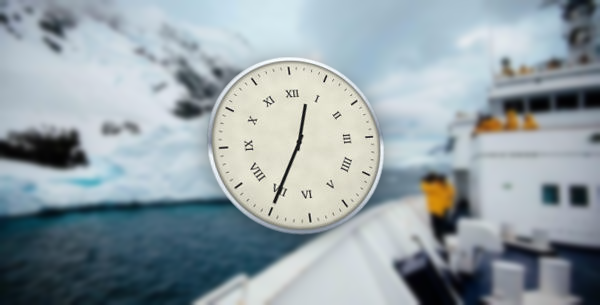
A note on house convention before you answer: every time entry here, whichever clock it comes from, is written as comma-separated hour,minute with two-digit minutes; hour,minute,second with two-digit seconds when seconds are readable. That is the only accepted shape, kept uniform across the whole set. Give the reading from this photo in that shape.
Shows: 12,35
